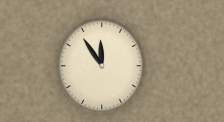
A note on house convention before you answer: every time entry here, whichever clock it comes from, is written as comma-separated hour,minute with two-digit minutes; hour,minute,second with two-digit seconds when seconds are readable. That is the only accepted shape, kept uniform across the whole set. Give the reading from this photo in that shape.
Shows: 11,54
